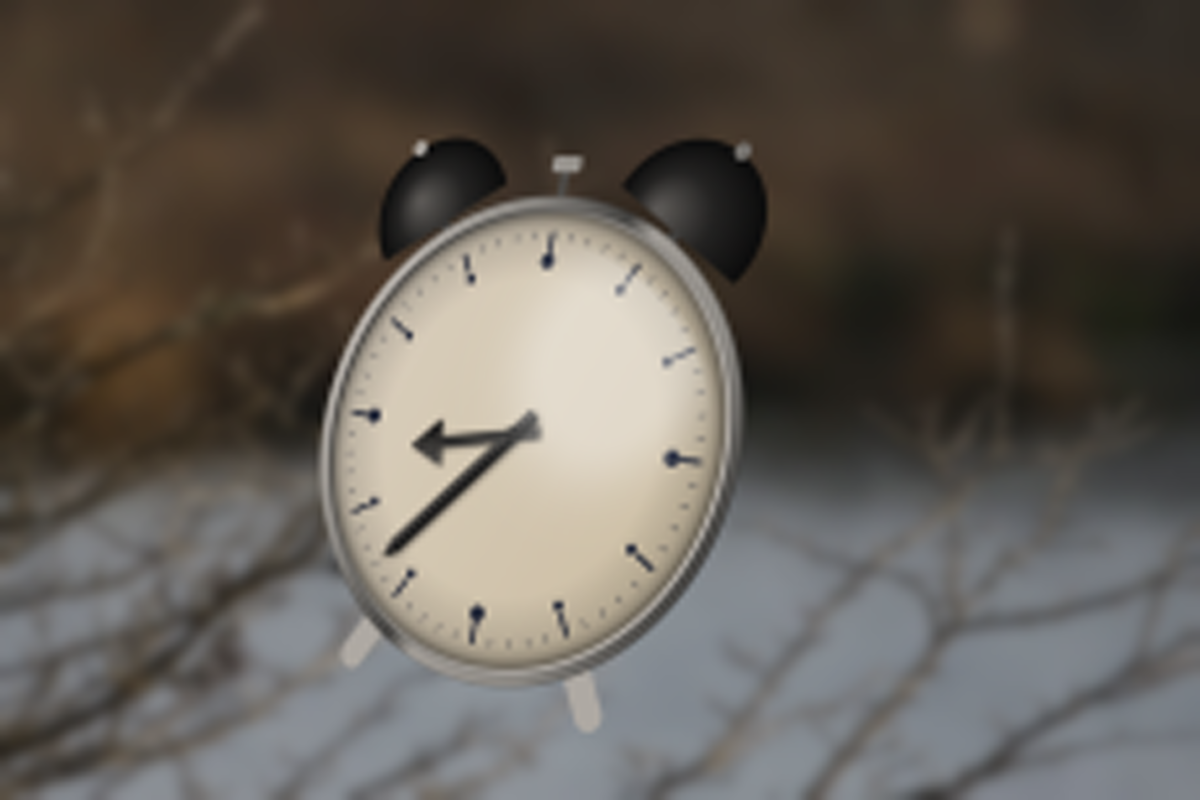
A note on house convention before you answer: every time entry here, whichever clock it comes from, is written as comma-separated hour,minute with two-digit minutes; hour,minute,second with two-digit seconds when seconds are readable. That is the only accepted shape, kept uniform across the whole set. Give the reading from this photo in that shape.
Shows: 8,37
